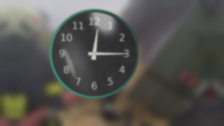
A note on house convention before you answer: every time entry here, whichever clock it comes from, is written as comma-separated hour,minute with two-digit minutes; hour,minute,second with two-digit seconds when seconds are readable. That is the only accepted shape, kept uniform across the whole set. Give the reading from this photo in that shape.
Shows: 12,15
